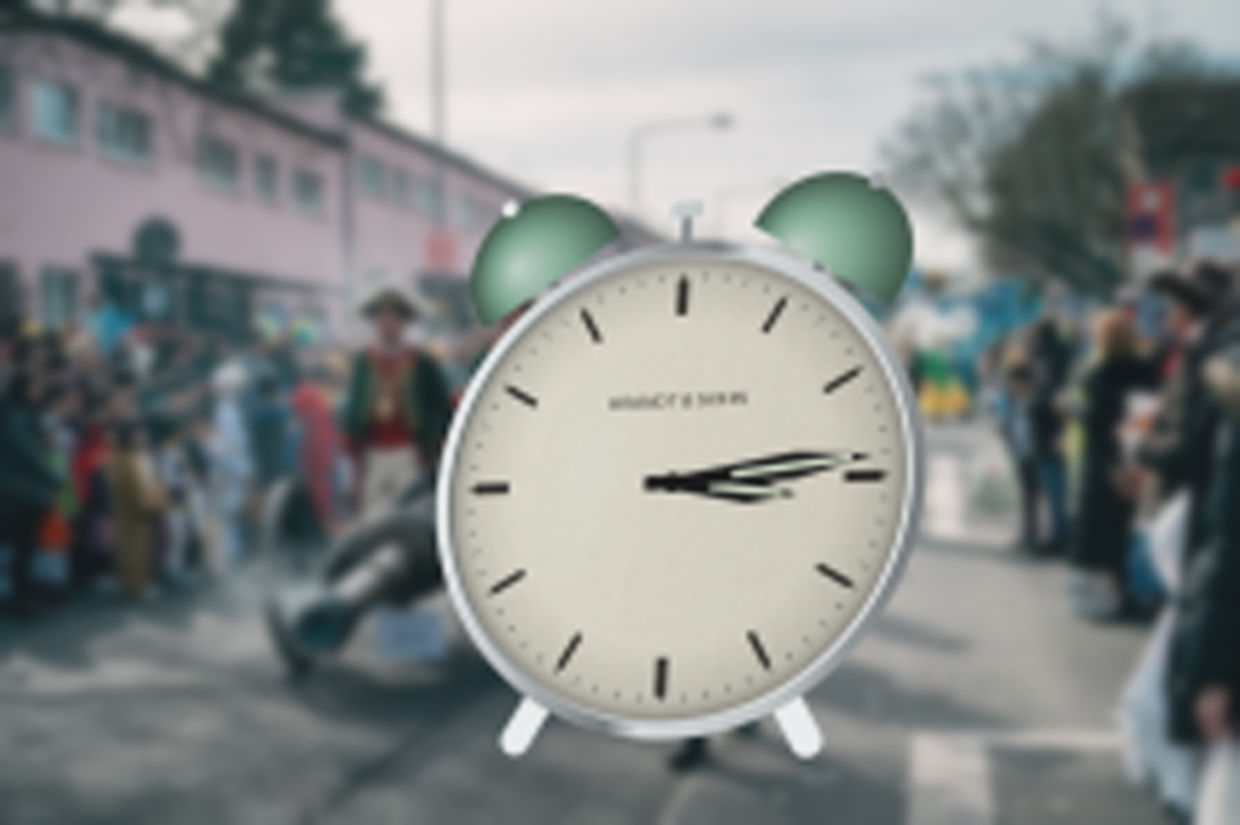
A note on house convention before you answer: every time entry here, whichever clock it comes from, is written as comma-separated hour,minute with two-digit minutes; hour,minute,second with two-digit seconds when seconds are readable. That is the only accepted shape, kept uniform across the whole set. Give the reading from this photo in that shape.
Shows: 3,14
